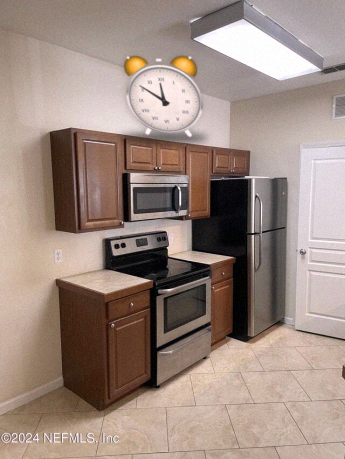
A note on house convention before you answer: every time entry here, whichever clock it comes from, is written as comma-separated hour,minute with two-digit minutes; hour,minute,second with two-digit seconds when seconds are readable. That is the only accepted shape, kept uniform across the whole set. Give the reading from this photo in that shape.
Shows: 11,51
